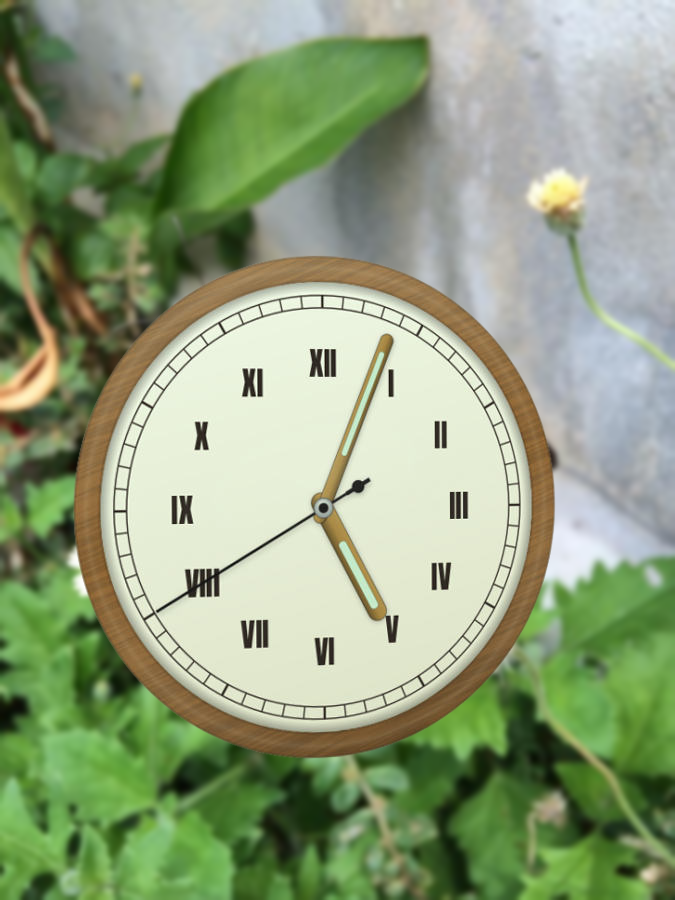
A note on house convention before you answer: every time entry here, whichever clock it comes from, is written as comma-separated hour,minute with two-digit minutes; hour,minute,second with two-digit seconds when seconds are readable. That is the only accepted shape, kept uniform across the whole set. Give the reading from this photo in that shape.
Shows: 5,03,40
